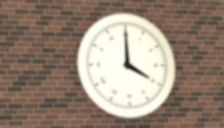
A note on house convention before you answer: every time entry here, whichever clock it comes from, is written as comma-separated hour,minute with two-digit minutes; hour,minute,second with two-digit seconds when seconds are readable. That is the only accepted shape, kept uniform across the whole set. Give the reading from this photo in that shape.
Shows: 4,00
